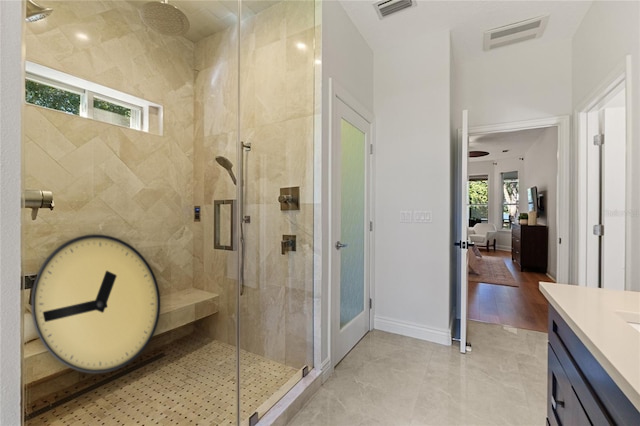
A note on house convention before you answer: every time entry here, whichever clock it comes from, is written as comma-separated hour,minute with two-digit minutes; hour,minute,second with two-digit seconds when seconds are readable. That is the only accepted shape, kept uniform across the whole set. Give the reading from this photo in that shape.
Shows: 12,43
